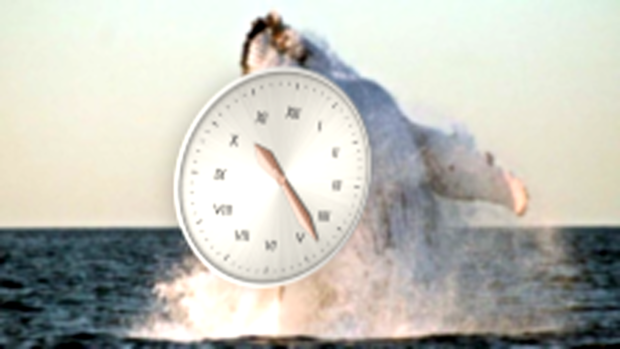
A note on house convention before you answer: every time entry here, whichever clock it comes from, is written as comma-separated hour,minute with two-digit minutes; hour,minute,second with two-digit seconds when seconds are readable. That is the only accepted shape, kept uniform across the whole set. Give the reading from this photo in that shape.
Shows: 10,23
